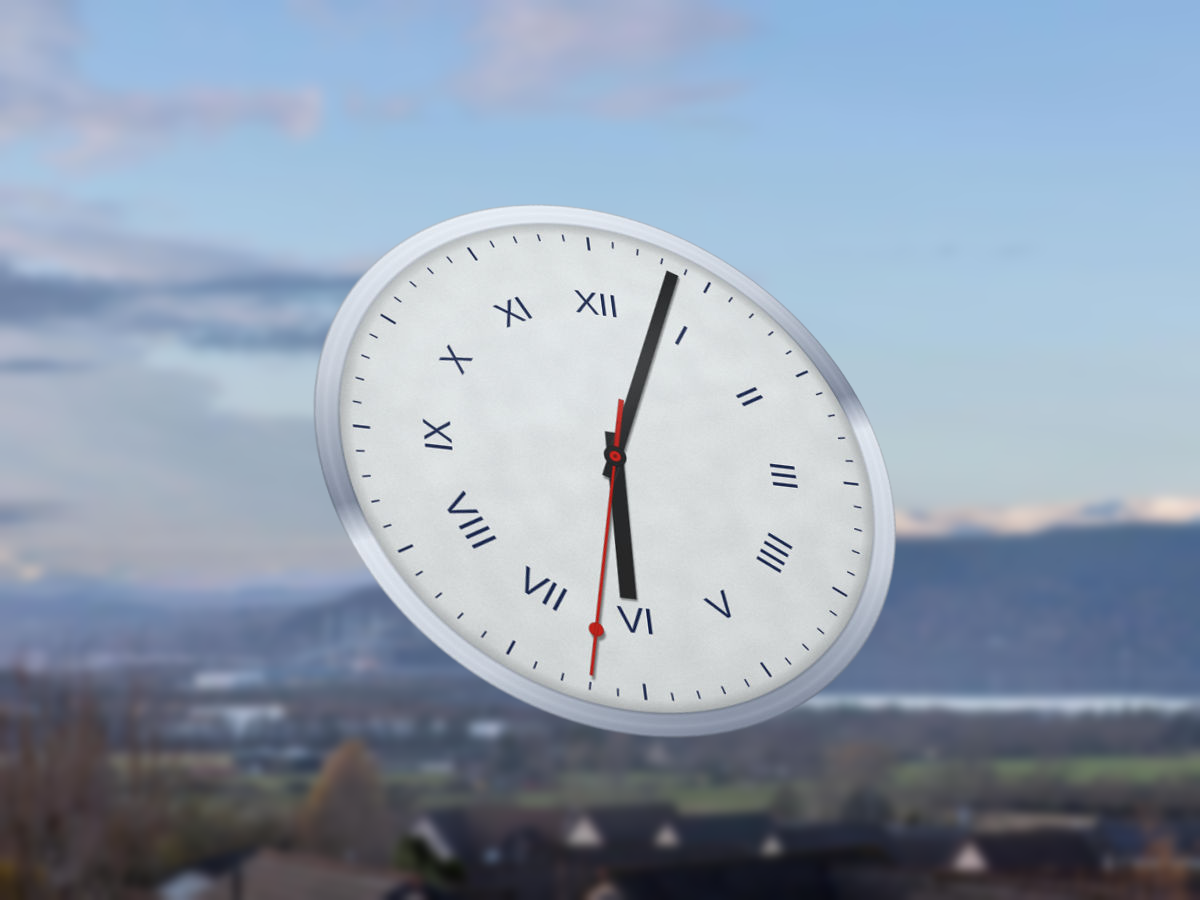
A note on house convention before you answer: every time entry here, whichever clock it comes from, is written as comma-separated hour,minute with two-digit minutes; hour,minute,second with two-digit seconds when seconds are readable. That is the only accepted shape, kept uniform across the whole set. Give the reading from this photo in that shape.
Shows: 6,03,32
